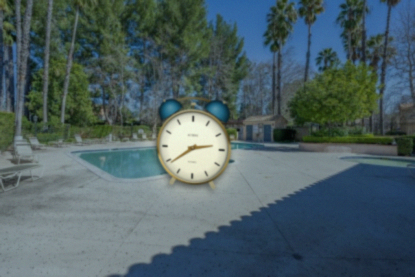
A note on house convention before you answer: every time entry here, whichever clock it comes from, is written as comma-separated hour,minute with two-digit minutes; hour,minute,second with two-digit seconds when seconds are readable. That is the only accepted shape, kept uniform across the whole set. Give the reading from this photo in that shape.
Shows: 2,39
